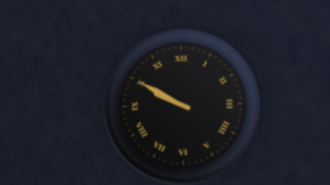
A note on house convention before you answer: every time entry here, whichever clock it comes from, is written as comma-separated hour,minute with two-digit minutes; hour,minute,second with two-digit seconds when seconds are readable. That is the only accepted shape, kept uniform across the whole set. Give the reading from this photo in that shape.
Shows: 9,50
